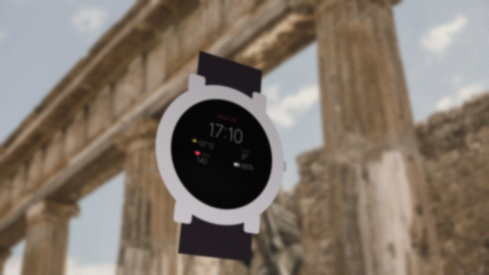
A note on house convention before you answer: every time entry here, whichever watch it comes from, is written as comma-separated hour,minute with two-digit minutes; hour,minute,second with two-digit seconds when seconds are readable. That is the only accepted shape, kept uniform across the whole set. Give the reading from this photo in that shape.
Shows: 17,10
